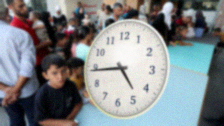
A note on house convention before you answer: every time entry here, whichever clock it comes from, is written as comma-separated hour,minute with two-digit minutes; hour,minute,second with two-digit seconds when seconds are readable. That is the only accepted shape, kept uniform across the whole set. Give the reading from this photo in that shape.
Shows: 4,44
